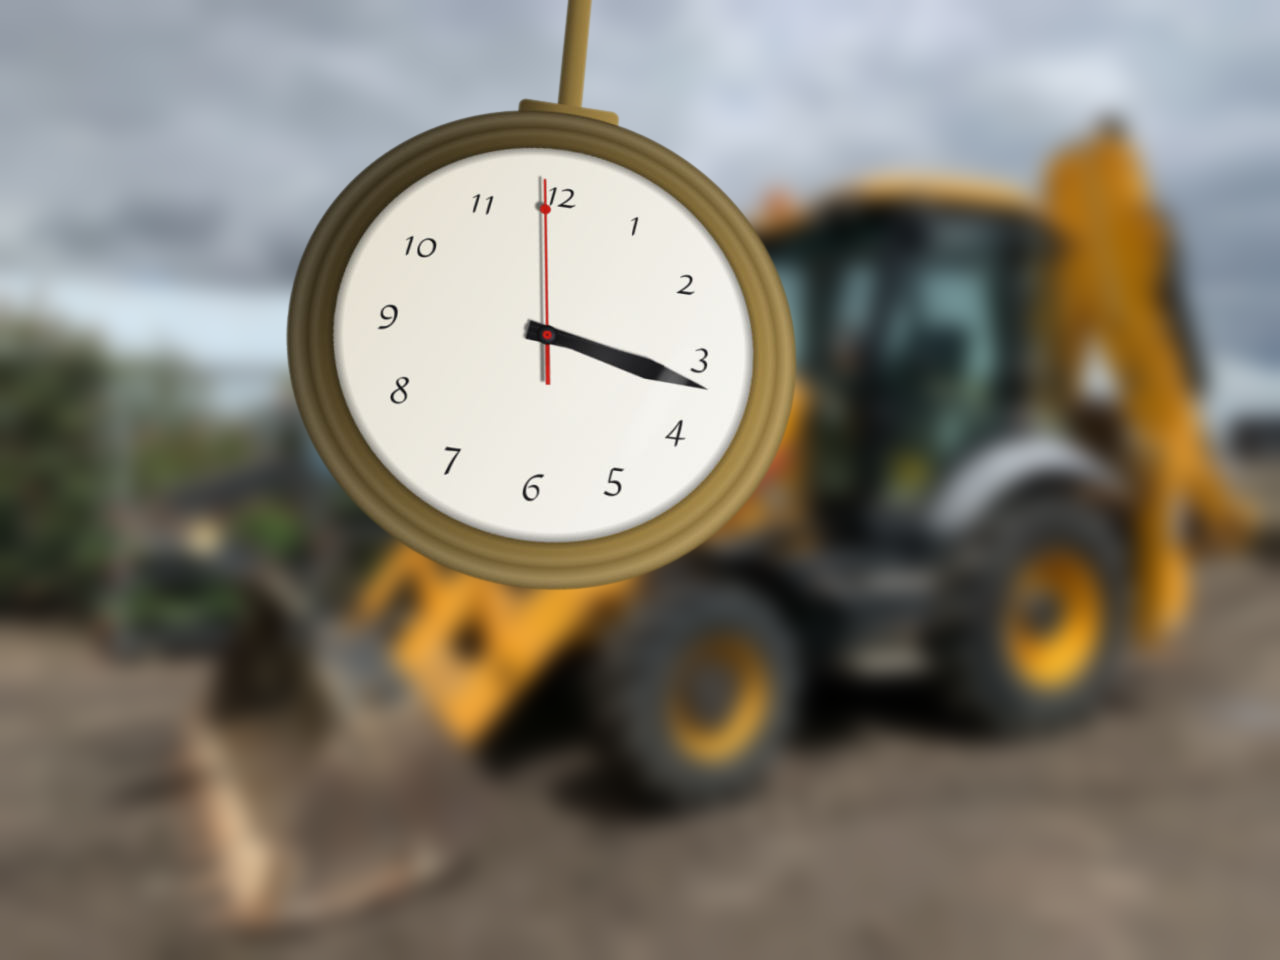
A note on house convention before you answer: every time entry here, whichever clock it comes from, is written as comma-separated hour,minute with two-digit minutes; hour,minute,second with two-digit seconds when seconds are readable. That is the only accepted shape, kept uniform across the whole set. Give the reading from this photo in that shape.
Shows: 3,16,59
